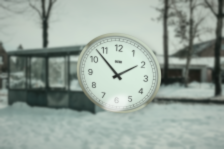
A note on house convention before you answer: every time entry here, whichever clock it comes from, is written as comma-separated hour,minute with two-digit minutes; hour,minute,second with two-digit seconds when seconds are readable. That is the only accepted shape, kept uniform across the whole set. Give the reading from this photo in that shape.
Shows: 1,53
